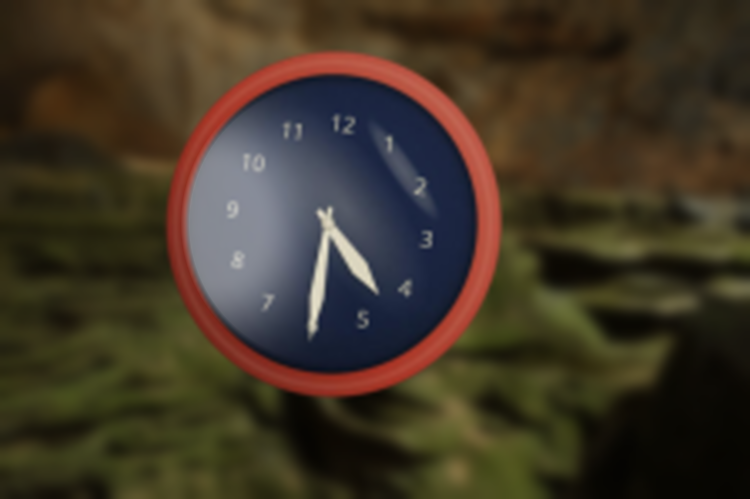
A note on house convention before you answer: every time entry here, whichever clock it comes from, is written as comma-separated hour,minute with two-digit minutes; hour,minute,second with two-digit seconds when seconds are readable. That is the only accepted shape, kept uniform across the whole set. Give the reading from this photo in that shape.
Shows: 4,30
